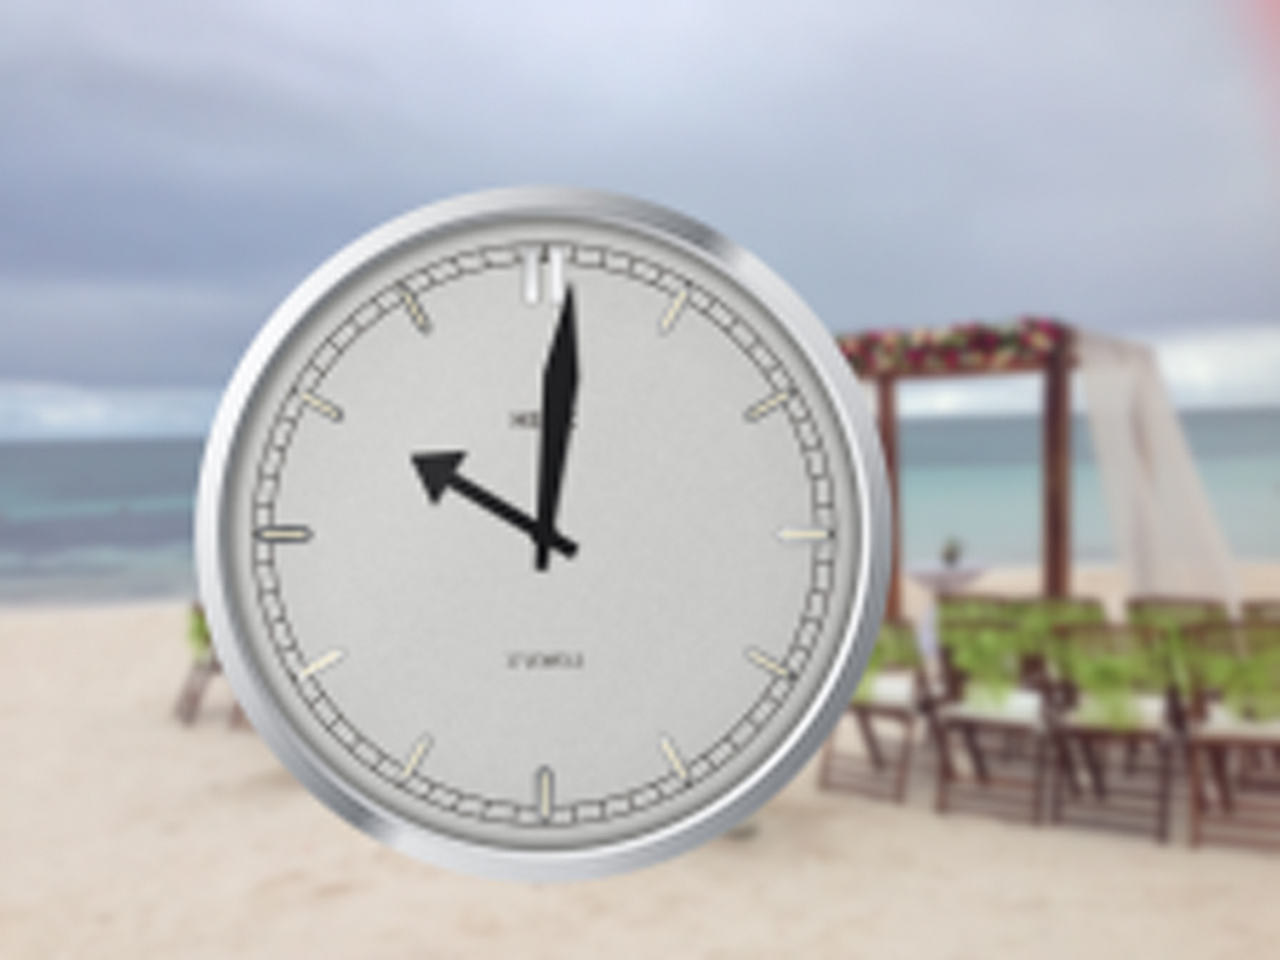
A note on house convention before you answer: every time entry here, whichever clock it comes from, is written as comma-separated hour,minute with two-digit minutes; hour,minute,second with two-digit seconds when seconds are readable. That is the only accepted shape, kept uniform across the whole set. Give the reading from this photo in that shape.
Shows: 10,01
